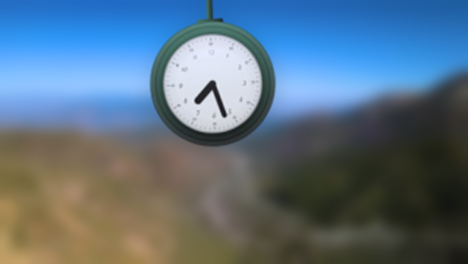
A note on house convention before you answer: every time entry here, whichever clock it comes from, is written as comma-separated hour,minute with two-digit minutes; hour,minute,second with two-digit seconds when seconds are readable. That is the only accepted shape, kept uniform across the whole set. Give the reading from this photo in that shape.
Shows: 7,27
